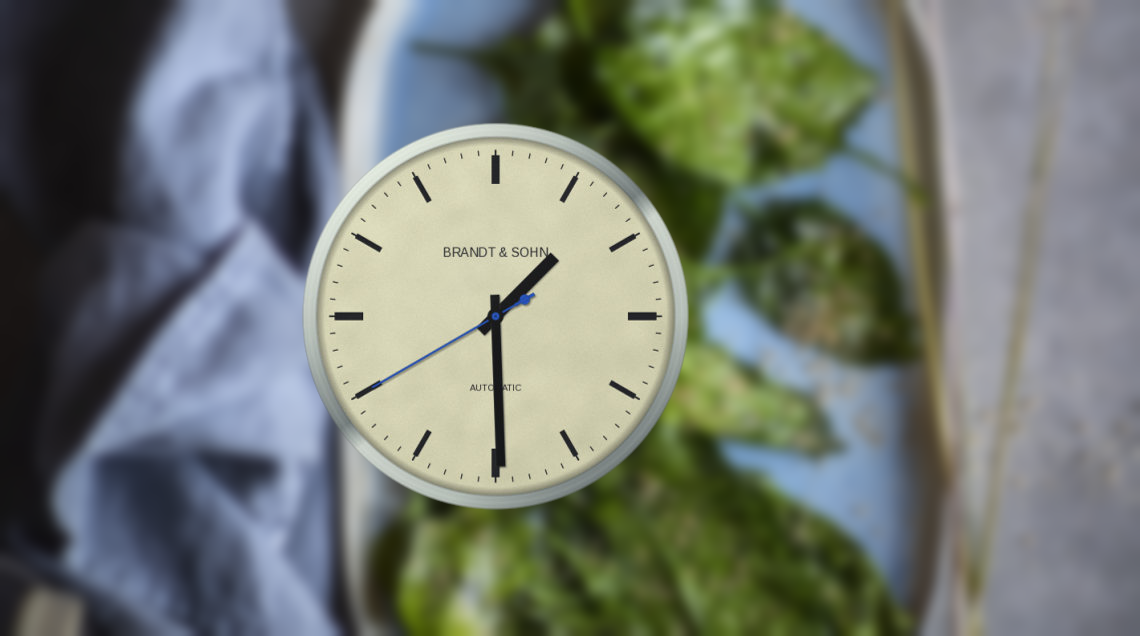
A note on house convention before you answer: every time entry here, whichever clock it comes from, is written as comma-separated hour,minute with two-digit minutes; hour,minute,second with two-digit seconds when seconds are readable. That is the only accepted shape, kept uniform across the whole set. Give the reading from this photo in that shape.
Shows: 1,29,40
